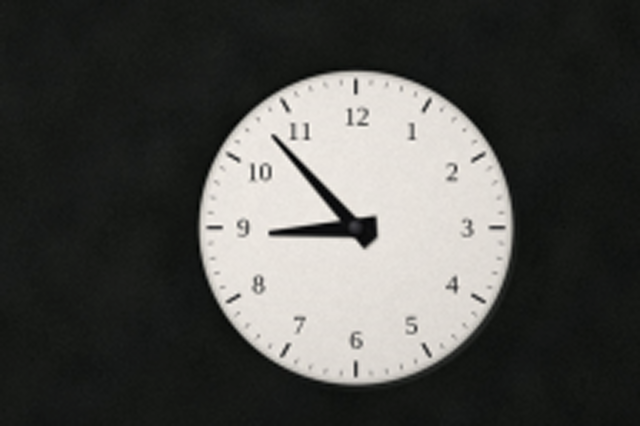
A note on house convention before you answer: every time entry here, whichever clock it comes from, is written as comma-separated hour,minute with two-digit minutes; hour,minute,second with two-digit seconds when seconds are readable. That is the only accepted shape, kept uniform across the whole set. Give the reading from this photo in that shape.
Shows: 8,53
